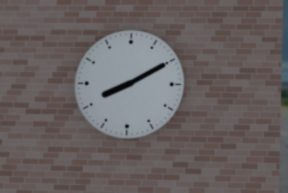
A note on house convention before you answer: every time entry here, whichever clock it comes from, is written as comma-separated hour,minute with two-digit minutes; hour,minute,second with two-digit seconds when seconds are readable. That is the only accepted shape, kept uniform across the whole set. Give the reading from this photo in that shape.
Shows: 8,10
